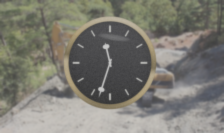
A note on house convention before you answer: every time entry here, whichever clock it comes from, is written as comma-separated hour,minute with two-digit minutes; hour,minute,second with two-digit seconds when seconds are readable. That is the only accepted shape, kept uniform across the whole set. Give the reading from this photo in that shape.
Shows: 11,33
